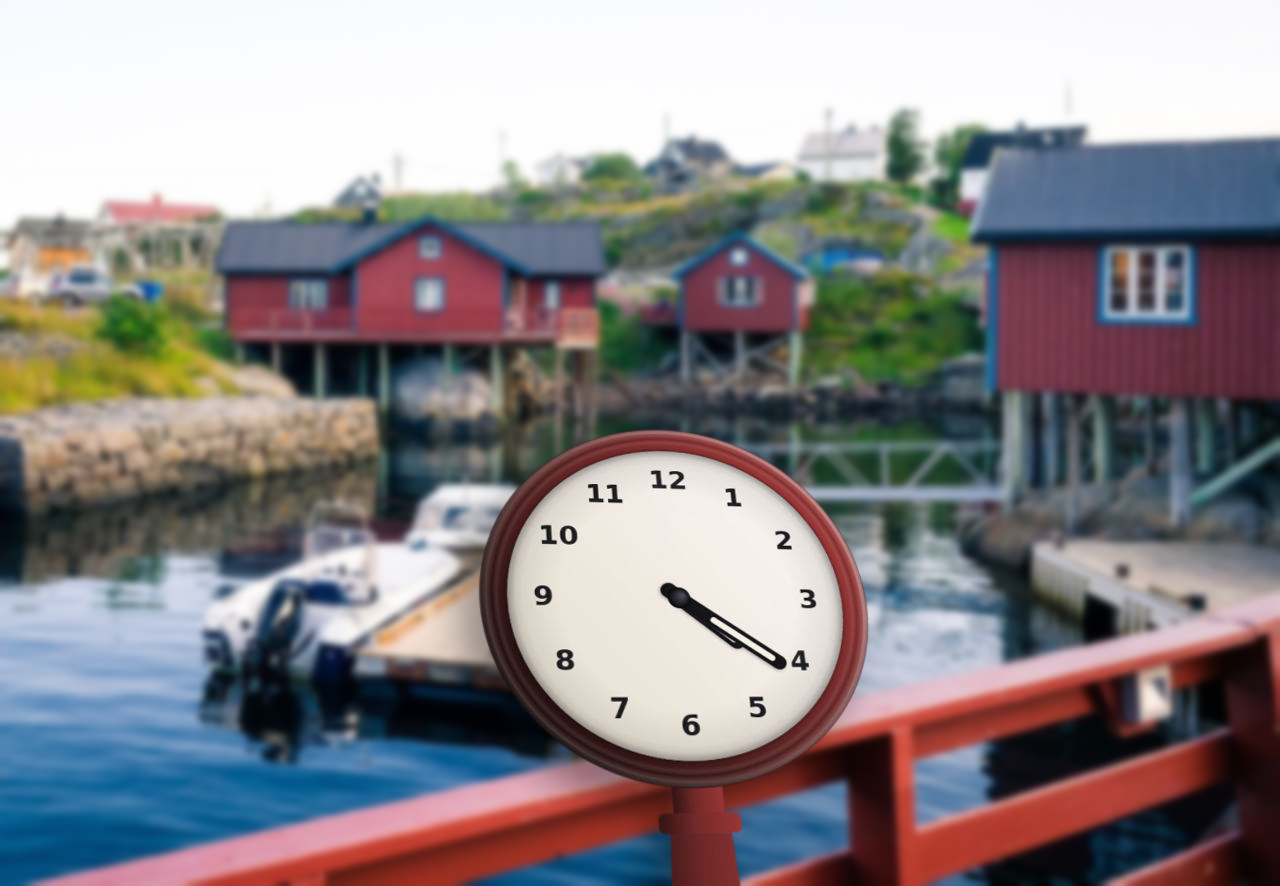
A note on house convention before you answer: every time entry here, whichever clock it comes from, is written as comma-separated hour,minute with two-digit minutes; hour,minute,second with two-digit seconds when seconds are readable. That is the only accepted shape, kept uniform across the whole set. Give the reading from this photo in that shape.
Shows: 4,21
